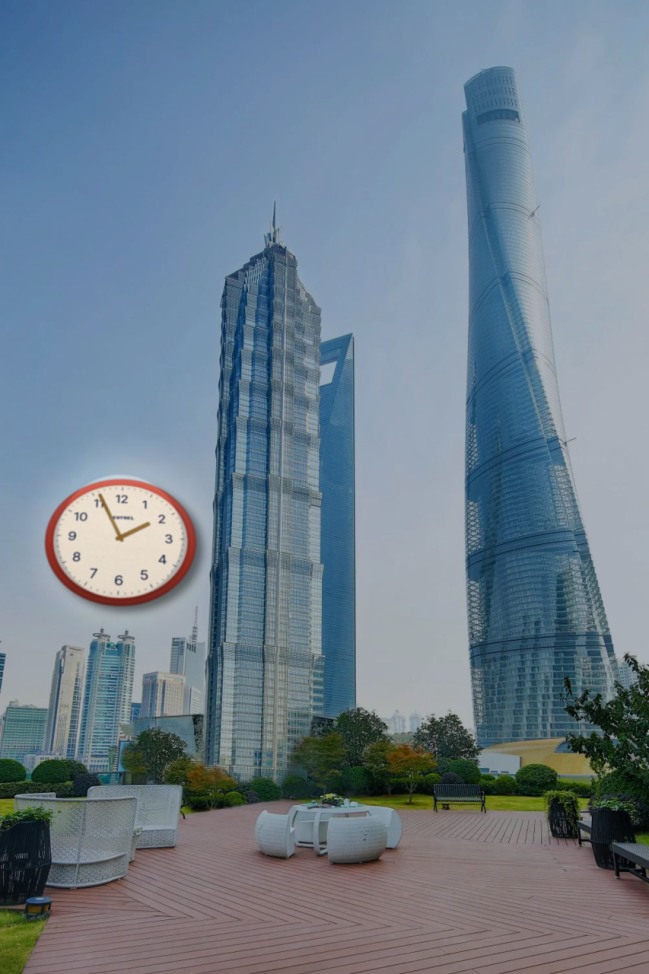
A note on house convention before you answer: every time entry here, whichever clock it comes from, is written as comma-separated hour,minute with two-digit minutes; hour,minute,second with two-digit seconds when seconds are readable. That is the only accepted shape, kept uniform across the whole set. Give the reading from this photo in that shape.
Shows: 1,56
